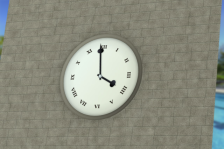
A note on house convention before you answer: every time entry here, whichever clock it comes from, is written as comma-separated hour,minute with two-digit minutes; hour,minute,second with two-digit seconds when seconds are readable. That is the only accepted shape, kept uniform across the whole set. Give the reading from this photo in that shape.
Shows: 3,59
